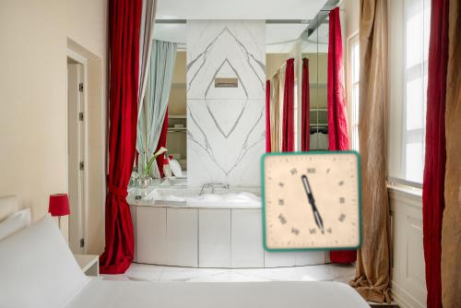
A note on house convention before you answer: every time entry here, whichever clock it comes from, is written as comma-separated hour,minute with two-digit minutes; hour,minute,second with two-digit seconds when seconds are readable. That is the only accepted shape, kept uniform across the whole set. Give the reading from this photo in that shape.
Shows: 11,27
